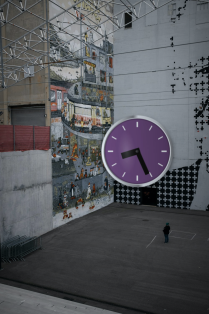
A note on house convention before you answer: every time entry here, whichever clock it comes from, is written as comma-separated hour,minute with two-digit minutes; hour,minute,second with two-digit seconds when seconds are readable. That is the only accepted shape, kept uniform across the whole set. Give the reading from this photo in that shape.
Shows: 8,26
